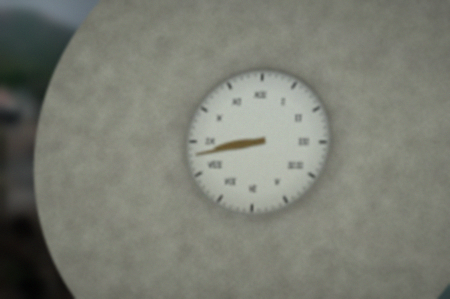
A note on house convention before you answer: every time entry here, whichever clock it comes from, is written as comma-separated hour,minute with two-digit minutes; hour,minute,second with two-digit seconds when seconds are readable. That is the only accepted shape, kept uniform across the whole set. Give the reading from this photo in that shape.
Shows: 8,43
